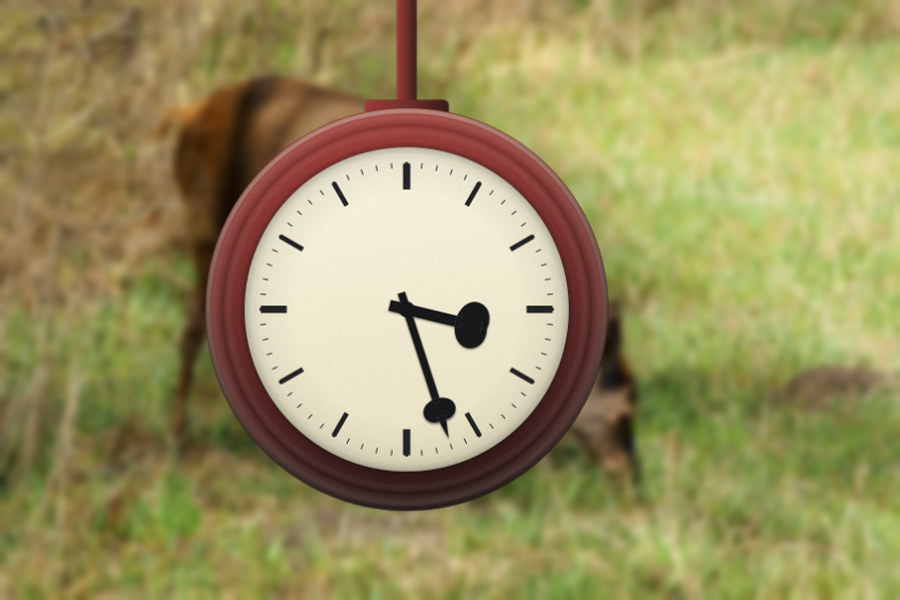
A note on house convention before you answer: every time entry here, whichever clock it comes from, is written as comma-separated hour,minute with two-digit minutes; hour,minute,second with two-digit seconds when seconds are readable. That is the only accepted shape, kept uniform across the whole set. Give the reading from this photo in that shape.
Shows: 3,27
